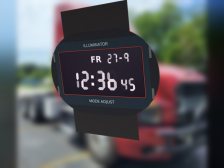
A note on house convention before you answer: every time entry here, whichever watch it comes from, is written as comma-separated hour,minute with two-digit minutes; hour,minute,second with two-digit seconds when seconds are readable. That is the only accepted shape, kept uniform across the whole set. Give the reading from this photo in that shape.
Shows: 12,36,45
